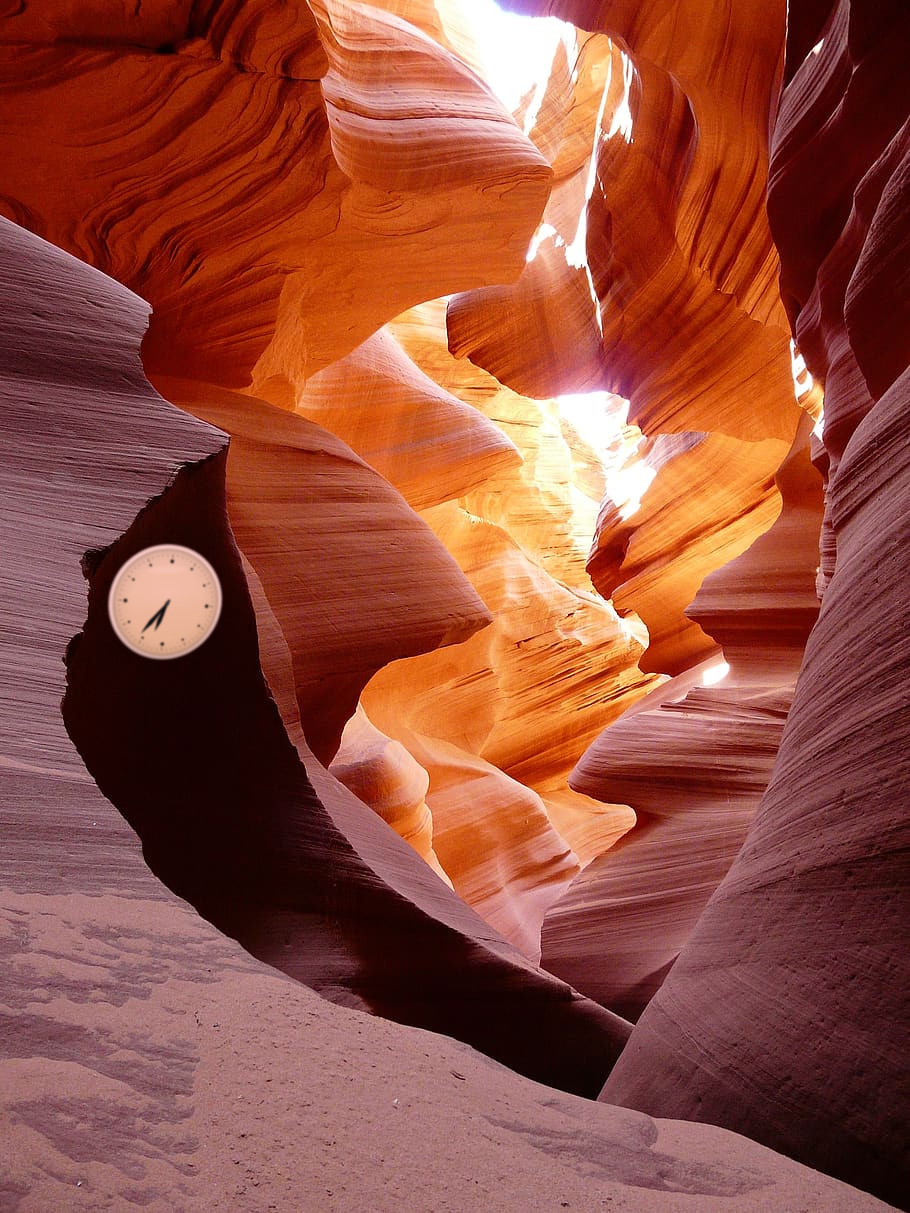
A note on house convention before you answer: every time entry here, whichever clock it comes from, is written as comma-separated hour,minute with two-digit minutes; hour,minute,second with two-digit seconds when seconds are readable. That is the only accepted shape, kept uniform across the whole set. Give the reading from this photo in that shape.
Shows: 6,36
